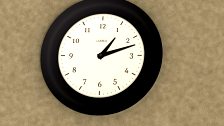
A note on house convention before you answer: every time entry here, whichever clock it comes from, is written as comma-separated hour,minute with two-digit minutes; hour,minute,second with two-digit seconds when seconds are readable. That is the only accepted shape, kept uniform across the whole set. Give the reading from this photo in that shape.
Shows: 1,12
